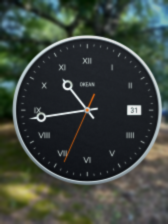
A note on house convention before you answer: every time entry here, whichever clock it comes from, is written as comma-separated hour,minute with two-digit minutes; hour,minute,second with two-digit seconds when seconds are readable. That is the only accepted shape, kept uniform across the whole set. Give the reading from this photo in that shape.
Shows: 10,43,34
